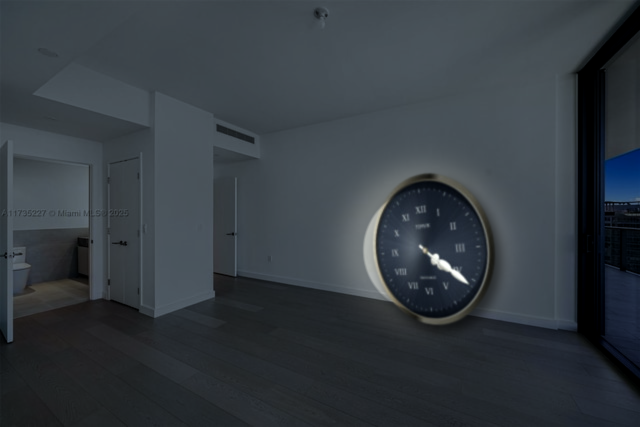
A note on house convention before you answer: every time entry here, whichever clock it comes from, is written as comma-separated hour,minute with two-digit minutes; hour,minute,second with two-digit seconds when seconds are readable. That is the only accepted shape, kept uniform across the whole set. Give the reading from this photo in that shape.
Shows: 4,21
